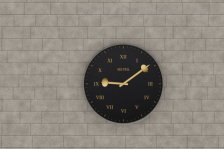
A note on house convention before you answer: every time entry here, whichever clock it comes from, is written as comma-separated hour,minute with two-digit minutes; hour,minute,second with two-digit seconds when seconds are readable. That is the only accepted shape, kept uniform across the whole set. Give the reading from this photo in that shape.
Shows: 9,09
